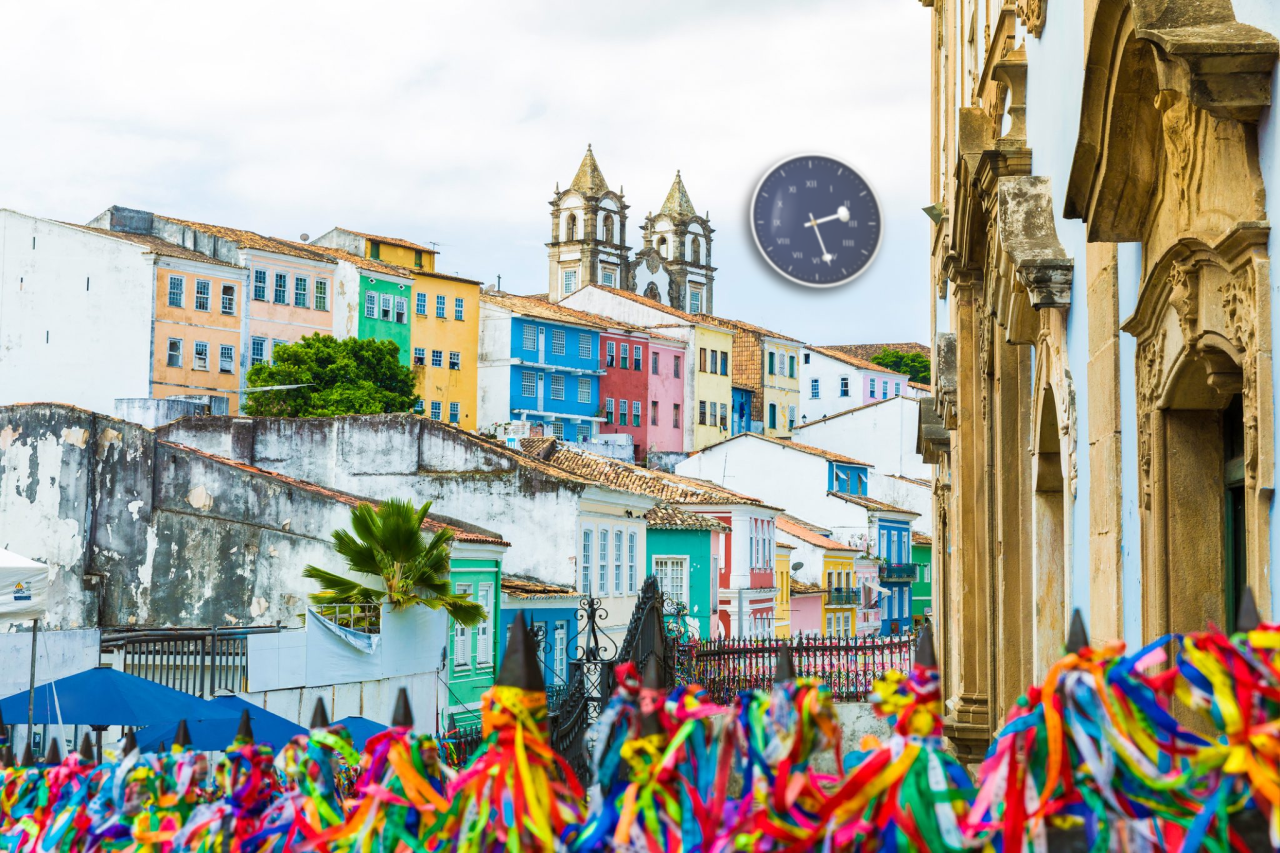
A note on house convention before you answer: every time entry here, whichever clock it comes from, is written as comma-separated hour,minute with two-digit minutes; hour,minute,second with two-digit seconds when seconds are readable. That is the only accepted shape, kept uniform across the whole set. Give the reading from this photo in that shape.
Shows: 2,27
